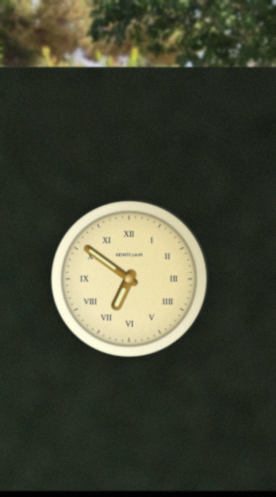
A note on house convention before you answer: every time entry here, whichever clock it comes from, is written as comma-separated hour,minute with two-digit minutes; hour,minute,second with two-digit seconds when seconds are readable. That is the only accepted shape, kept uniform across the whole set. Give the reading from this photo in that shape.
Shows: 6,51
